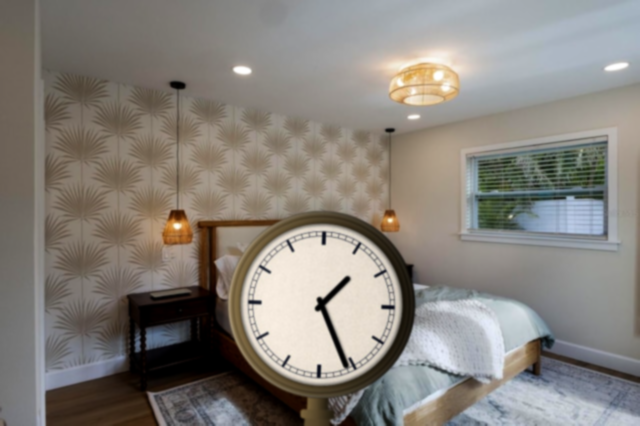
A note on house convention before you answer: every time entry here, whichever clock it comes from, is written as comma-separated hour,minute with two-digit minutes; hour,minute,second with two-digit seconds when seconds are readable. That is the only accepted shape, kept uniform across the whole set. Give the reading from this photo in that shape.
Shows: 1,26
